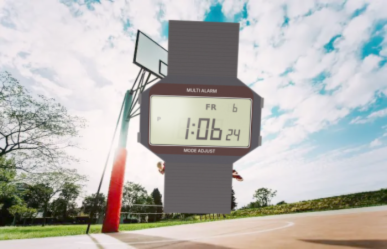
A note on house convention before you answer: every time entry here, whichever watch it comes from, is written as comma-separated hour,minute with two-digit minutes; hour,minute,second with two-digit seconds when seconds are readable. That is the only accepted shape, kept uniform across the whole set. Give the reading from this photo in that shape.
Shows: 1,06,24
